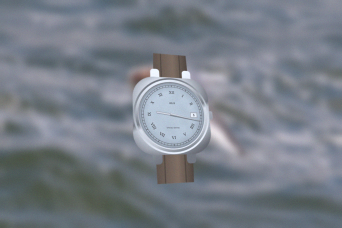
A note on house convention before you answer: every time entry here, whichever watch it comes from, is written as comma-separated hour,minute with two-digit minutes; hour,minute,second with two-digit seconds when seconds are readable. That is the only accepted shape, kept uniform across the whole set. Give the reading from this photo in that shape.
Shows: 9,17
